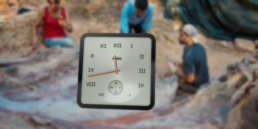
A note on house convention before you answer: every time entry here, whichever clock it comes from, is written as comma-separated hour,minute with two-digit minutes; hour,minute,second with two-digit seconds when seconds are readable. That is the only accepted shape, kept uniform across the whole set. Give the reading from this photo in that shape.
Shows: 11,43
